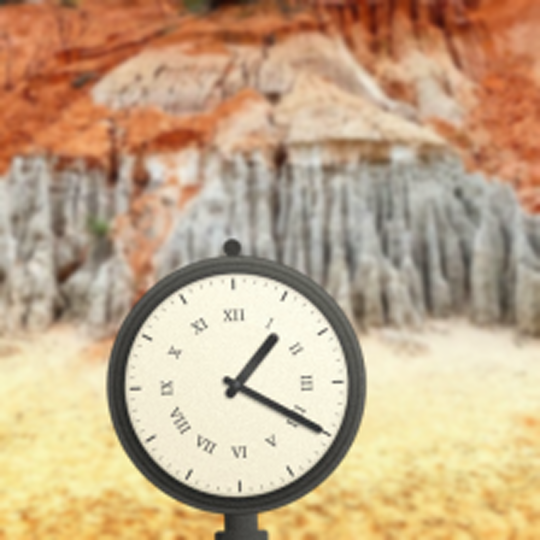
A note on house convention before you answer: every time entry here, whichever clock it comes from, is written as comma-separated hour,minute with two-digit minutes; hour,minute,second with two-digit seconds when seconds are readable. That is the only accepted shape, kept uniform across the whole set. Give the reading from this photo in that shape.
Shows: 1,20
